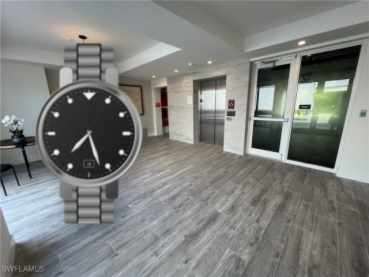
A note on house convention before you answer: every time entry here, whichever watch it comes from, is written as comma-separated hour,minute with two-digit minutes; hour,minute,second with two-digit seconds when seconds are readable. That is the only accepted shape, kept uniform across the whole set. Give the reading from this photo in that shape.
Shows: 7,27
